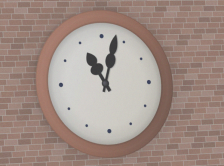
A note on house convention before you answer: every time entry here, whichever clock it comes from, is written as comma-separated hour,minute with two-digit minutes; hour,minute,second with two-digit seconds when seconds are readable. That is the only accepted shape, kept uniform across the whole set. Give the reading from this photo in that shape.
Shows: 11,03
